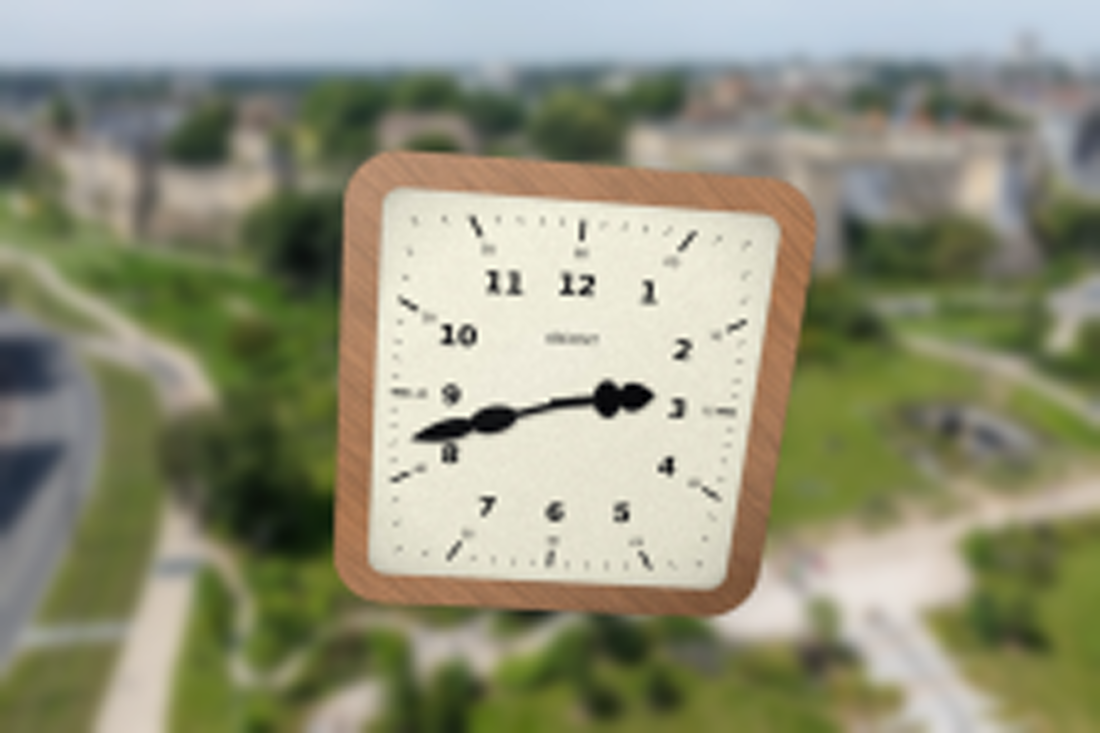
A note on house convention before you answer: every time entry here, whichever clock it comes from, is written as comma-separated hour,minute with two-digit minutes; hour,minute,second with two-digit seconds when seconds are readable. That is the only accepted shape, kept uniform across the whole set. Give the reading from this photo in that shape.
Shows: 2,42
